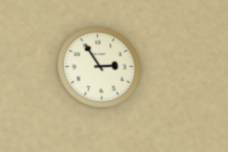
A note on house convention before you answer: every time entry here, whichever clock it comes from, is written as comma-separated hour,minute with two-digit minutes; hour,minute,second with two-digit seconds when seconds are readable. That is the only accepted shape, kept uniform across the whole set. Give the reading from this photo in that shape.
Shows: 2,55
